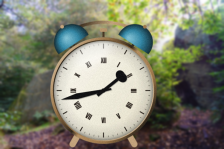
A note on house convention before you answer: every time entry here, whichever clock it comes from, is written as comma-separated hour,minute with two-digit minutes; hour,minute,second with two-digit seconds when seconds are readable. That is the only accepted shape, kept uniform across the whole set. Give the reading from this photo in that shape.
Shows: 1,43
